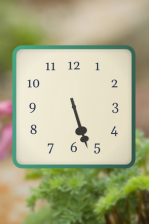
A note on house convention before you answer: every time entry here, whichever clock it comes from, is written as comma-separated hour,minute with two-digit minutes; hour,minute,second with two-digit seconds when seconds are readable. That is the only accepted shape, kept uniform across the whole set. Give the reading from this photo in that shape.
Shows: 5,27
